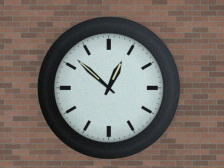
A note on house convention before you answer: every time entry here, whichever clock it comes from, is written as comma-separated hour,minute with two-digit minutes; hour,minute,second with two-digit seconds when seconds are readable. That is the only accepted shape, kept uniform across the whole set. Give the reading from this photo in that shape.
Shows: 12,52
